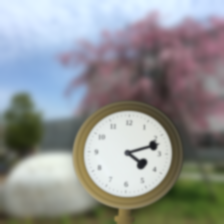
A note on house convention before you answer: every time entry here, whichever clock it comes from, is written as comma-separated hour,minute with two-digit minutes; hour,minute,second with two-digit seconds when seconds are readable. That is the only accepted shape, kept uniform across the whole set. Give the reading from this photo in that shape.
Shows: 4,12
